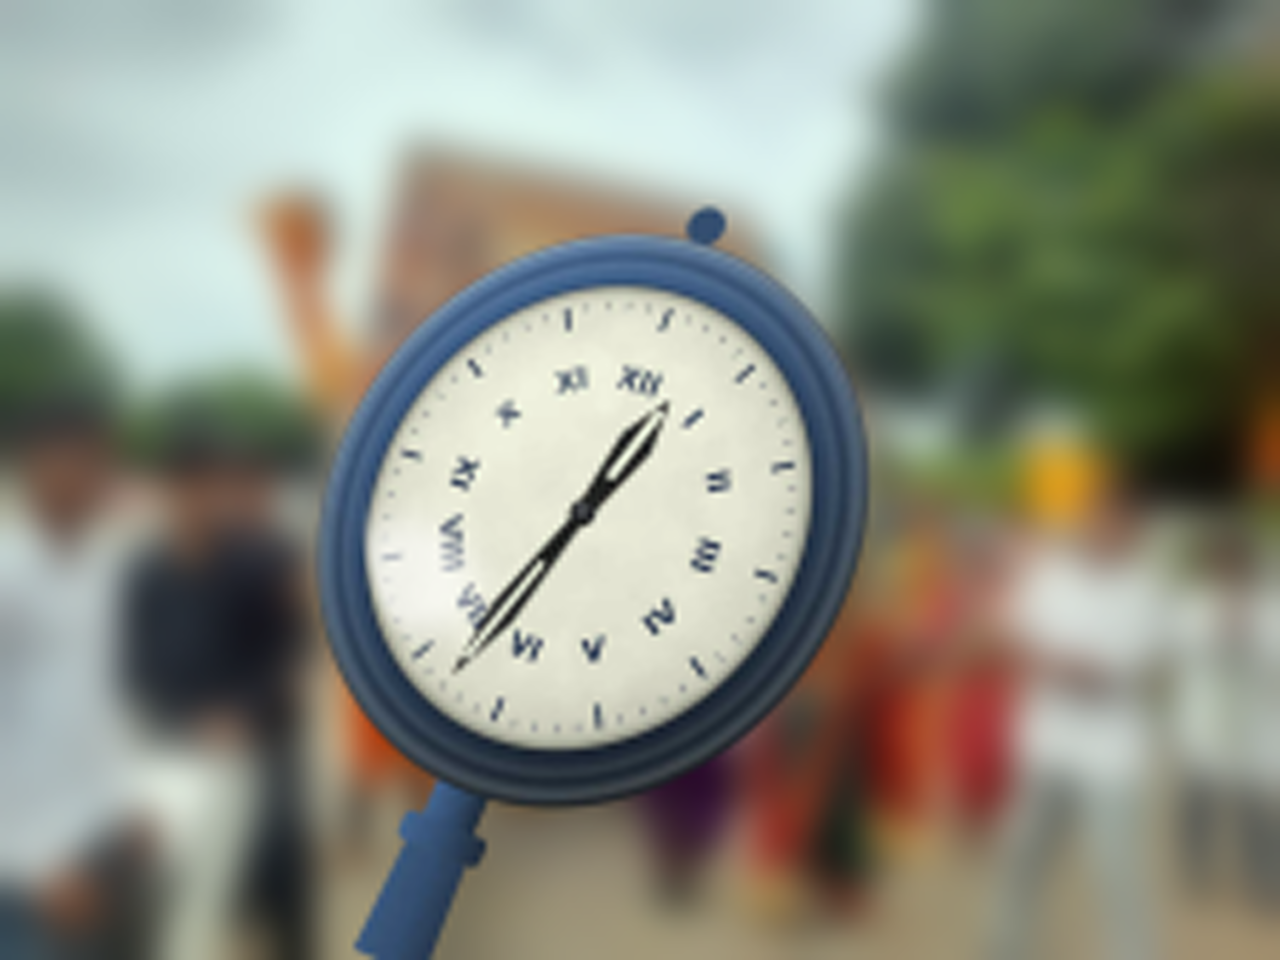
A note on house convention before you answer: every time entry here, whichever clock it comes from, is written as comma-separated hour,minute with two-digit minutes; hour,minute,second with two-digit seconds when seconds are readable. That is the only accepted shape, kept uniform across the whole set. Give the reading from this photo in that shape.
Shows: 12,33
